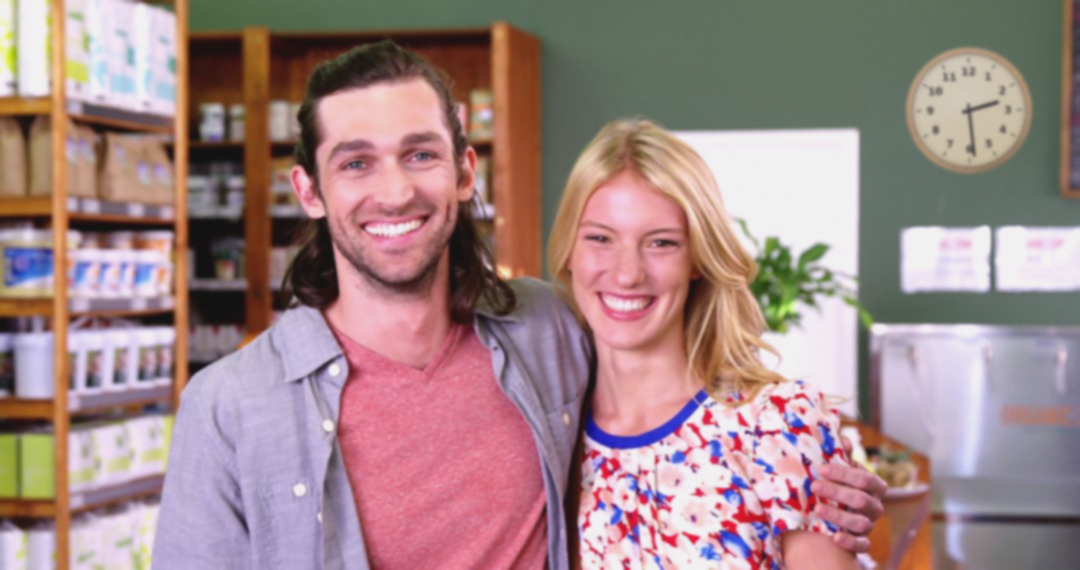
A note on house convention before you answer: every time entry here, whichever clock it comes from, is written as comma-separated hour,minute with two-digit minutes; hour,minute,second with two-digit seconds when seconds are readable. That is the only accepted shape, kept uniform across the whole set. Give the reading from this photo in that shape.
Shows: 2,29
